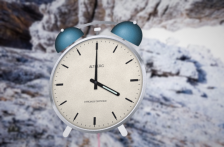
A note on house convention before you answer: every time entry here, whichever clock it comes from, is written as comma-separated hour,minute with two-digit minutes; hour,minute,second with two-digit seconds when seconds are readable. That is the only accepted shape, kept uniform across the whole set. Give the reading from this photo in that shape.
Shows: 4,00
